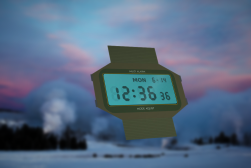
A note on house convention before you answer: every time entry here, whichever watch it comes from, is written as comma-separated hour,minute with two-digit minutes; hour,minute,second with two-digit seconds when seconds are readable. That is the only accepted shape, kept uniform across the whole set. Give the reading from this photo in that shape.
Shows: 12,36,36
